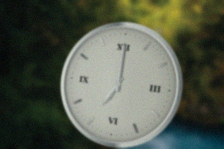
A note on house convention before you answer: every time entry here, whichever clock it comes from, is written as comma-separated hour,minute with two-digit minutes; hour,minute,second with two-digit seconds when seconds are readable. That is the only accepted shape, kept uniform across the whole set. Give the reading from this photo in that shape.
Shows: 7,00
